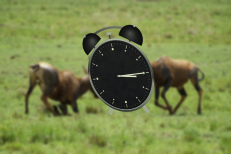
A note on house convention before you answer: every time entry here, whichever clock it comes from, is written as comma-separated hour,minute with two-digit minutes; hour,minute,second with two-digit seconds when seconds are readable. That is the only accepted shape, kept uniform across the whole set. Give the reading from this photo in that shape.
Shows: 3,15
